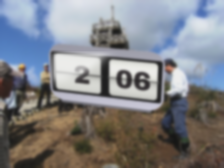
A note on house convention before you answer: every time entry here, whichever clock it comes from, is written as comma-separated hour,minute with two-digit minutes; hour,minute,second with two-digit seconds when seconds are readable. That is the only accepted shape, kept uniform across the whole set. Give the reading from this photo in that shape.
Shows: 2,06
